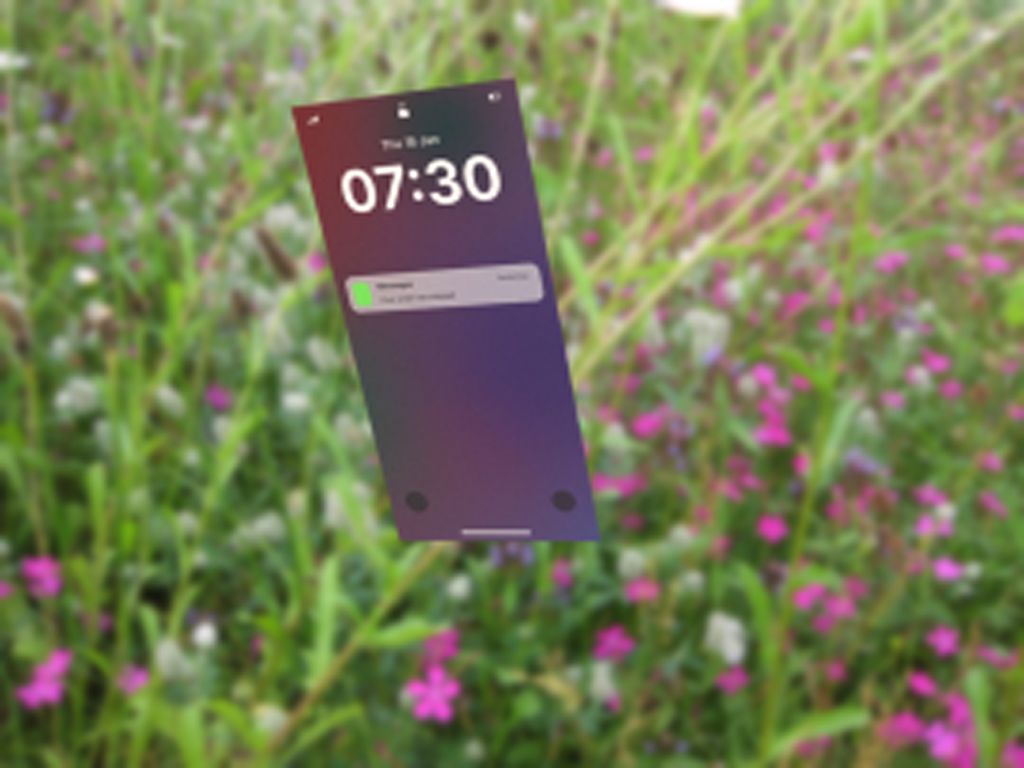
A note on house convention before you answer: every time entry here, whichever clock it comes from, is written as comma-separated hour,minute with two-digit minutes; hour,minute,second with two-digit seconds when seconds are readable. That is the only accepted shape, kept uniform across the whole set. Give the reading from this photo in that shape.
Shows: 7,30
